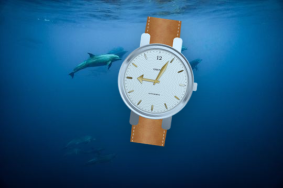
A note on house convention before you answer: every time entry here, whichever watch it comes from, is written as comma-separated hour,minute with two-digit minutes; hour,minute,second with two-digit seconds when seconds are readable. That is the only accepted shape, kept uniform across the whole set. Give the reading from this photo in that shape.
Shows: 9,04
